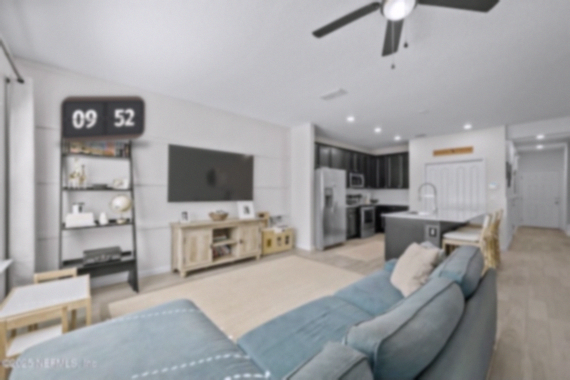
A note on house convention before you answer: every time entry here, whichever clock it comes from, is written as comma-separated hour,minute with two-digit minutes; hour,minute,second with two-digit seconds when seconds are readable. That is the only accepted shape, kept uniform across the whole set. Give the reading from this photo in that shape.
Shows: 9,52
